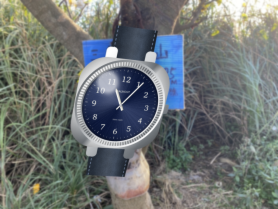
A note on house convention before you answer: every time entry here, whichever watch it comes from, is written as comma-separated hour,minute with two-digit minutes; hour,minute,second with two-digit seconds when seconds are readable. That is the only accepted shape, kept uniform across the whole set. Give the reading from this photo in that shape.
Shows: 11,06
